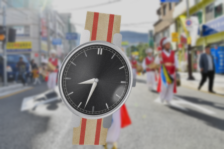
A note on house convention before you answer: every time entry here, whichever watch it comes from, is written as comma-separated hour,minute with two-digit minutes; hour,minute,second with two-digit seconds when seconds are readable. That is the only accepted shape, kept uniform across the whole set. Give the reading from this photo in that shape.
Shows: 8,33
